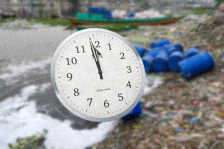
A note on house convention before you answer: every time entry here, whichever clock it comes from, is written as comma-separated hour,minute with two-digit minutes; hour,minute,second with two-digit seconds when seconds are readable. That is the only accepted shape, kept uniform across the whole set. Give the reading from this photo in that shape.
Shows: 11,59
